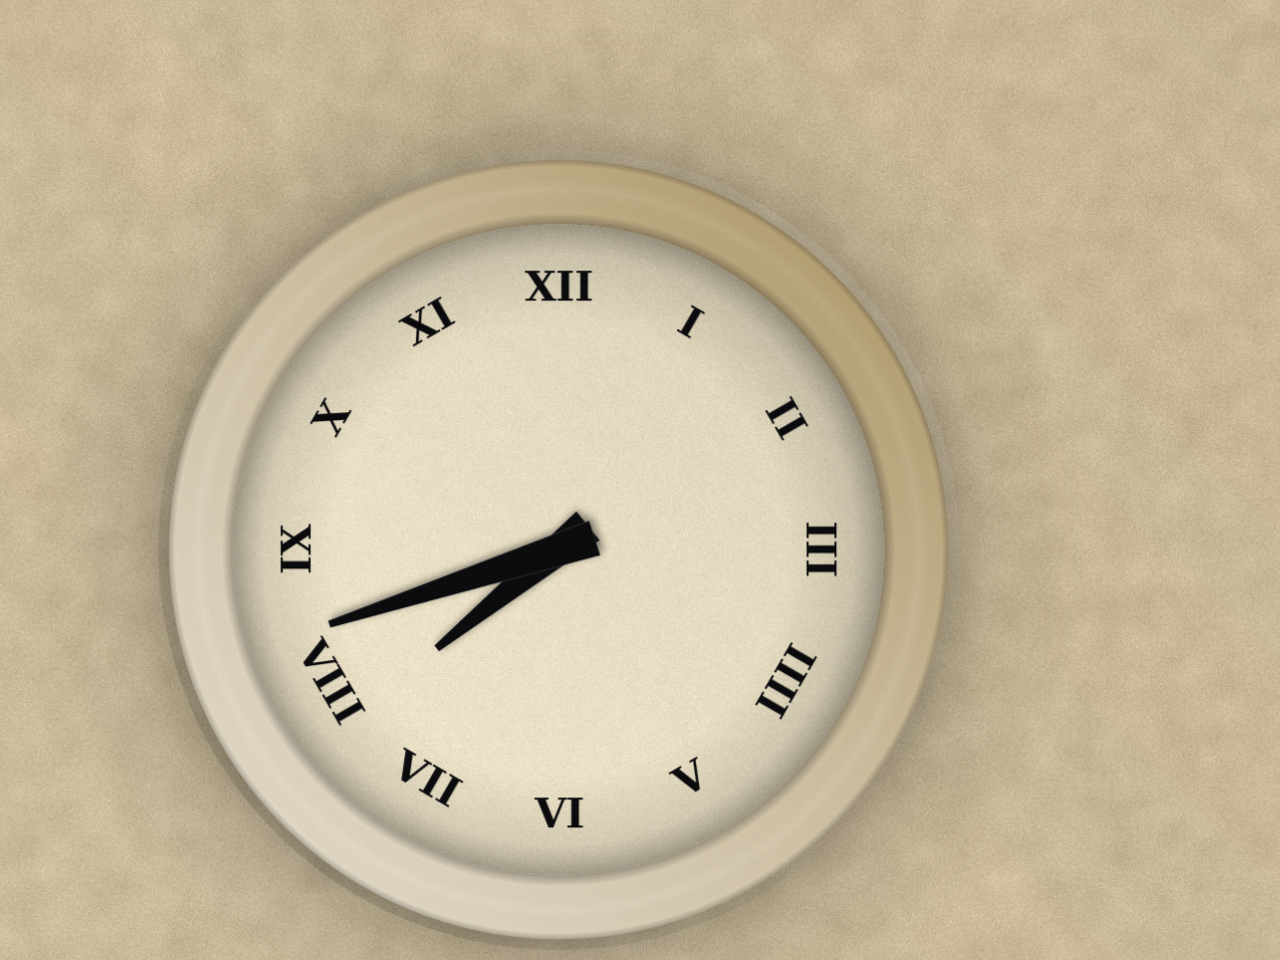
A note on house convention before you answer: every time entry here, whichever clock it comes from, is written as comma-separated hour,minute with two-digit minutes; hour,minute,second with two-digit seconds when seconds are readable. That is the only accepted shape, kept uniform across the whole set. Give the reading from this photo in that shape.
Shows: 7,42
